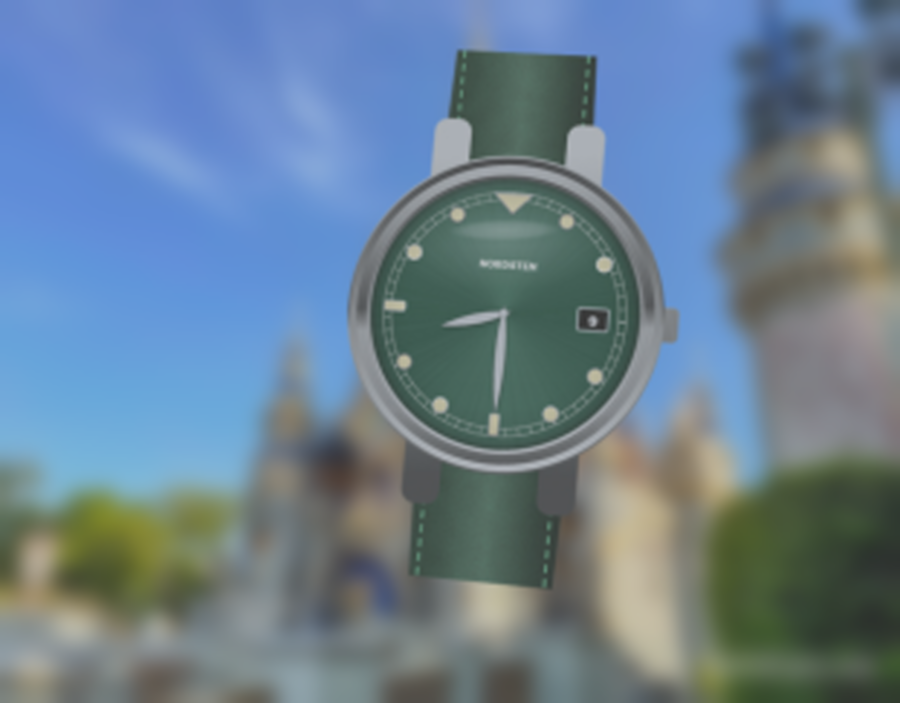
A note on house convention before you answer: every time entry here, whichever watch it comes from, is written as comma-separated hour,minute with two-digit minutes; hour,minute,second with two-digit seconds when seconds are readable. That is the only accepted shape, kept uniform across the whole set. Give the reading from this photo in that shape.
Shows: 8,30
